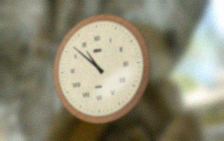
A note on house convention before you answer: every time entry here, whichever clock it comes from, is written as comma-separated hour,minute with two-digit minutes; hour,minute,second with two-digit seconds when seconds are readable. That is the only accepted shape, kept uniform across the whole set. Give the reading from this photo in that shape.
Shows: 10,52
